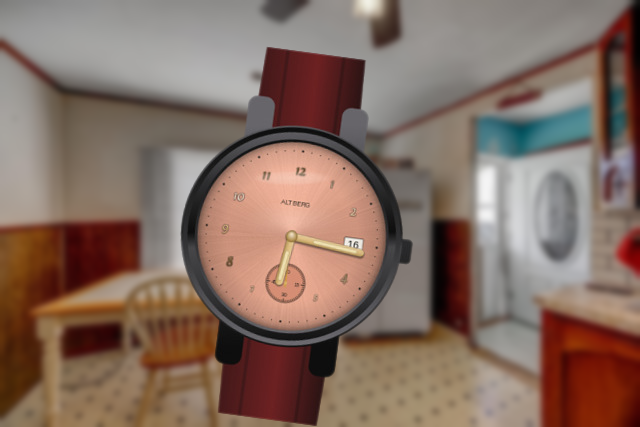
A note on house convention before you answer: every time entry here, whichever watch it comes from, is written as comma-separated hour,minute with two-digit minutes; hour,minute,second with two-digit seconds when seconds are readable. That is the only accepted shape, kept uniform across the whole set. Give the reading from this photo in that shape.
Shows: 6,16
